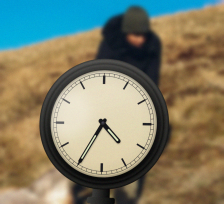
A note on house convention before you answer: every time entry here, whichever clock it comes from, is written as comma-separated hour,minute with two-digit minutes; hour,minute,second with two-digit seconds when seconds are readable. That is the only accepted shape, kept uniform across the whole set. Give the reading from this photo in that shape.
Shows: 4,35
